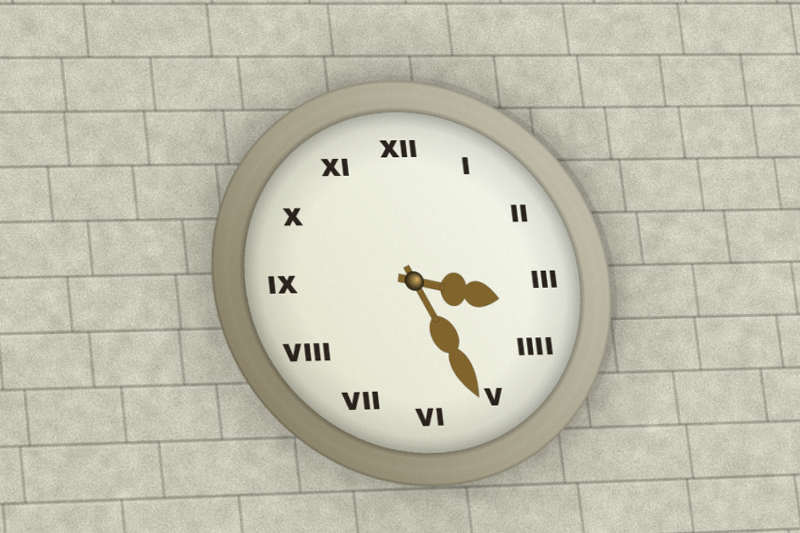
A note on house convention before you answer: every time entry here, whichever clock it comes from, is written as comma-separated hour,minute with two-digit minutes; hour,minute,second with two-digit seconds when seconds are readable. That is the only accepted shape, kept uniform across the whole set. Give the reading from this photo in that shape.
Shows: 3,26
